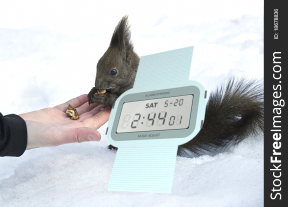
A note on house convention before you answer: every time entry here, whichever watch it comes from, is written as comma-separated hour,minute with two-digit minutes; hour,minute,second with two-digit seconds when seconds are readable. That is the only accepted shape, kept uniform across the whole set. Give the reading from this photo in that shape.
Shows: 2,44,01
